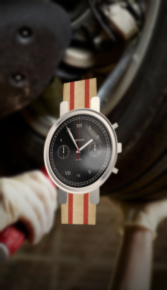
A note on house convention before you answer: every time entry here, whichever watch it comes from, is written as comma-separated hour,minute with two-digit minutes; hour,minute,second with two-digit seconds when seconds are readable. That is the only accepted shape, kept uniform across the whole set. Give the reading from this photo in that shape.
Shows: 1,55
